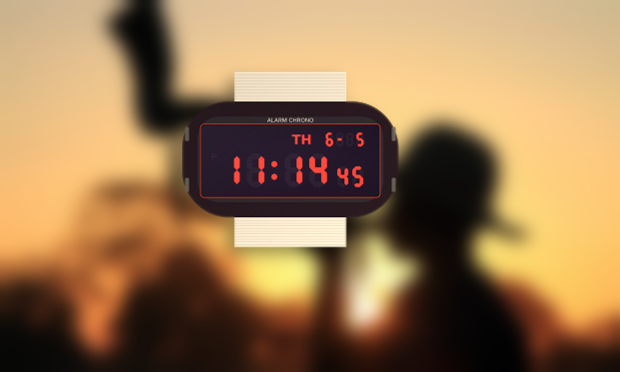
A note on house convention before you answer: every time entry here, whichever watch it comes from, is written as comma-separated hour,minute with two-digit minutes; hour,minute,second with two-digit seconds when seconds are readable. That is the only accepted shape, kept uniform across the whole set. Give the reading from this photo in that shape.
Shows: 11,14,45
